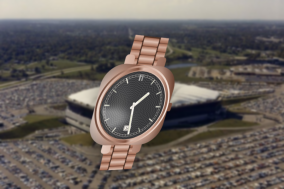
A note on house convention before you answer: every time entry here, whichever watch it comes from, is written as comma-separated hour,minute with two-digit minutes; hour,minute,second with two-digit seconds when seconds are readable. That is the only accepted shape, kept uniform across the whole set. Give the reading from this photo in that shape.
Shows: 1,29
